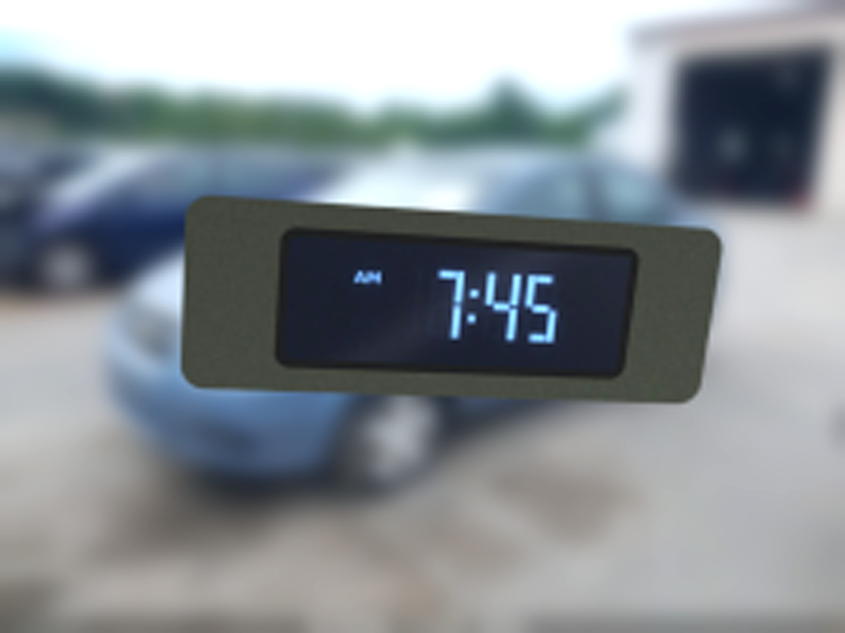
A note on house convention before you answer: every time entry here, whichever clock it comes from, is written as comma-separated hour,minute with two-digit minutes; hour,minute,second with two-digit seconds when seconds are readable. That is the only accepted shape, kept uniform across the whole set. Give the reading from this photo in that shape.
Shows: 7,45
